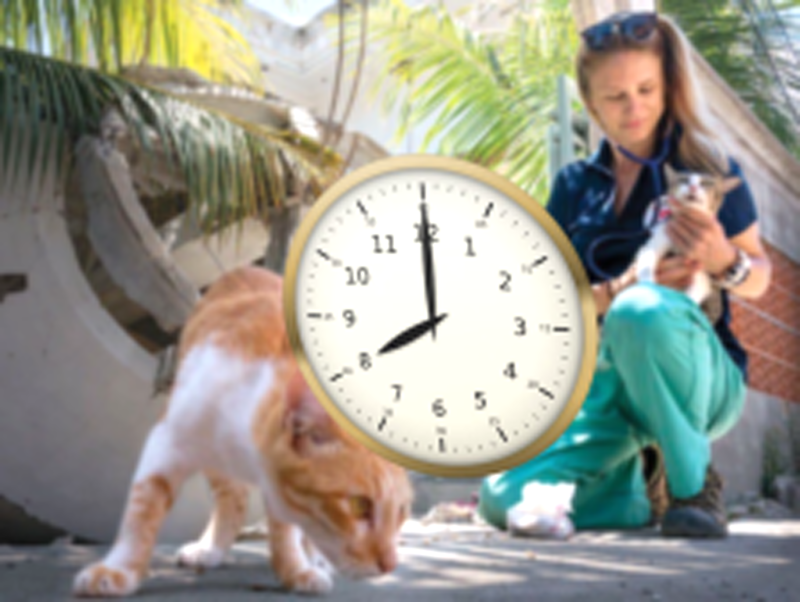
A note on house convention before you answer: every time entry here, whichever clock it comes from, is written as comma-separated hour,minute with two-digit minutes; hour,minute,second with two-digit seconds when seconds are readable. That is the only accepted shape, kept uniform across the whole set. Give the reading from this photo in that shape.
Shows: 8,00
